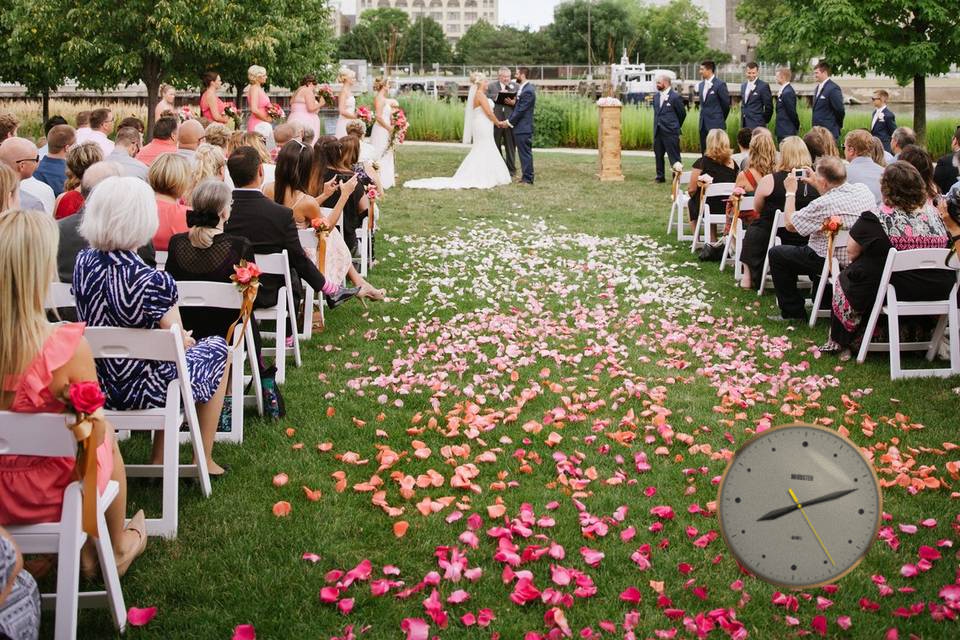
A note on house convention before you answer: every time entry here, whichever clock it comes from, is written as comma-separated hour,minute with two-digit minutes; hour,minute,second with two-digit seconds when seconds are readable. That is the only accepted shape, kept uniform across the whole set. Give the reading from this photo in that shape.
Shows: 8,11,24
